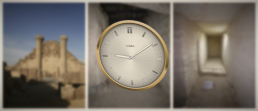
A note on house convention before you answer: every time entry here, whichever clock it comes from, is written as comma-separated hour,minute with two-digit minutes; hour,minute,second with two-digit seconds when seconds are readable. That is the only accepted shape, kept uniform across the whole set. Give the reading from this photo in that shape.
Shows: 9,09
